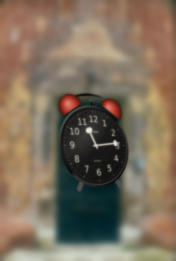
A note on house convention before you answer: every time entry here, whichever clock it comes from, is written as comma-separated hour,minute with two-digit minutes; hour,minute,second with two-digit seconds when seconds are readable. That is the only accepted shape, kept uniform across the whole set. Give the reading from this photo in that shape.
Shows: 11,14
